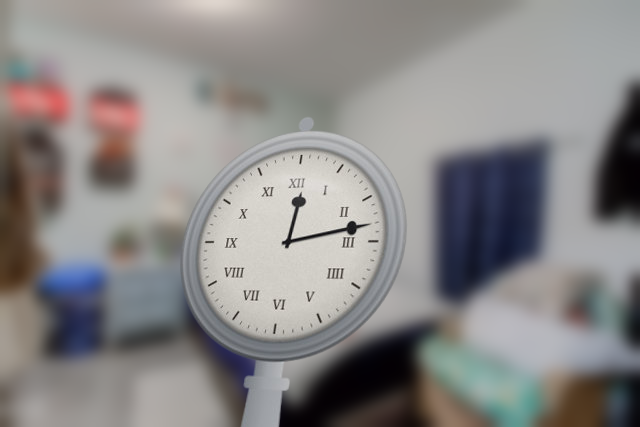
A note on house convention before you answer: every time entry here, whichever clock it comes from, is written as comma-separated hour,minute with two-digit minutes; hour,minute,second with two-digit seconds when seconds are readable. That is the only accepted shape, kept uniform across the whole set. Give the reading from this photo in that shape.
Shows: 12,13
